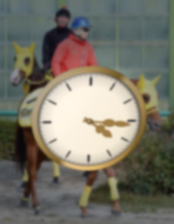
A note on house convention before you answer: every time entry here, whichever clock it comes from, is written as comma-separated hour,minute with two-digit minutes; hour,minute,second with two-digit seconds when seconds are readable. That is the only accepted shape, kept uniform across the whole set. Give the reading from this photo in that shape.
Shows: 4,16
